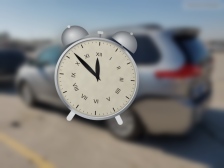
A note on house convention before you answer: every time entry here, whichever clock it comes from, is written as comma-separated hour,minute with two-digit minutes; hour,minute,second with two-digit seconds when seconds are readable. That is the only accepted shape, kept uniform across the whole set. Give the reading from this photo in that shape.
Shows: 11,52
